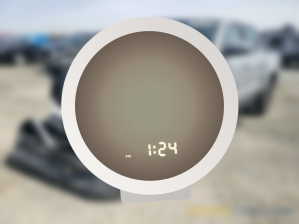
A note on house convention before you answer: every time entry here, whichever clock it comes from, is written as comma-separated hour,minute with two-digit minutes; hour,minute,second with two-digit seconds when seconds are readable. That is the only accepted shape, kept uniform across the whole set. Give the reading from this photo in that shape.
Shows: 1,24
